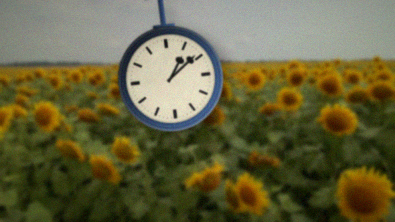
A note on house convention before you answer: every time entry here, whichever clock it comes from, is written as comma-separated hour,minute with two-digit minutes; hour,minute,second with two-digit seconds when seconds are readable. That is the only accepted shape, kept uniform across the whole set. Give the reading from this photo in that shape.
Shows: 1,09
